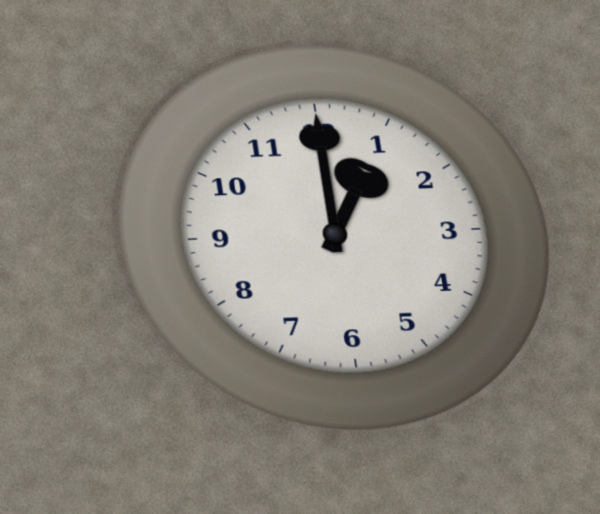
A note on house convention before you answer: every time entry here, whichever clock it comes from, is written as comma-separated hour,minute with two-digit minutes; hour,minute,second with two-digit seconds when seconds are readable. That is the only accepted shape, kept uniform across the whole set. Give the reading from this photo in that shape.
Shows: 1,00
